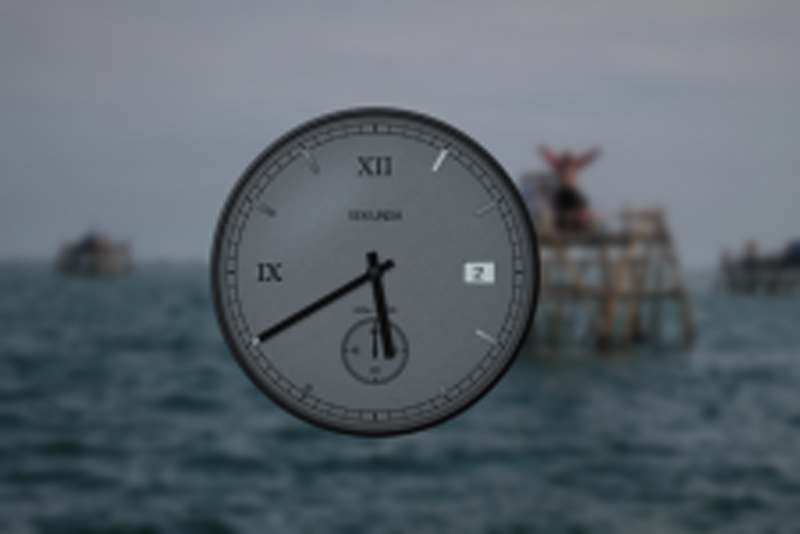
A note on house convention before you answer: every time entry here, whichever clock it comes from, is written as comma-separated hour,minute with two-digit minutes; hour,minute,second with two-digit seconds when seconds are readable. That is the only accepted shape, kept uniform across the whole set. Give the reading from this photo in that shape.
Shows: 5,40
